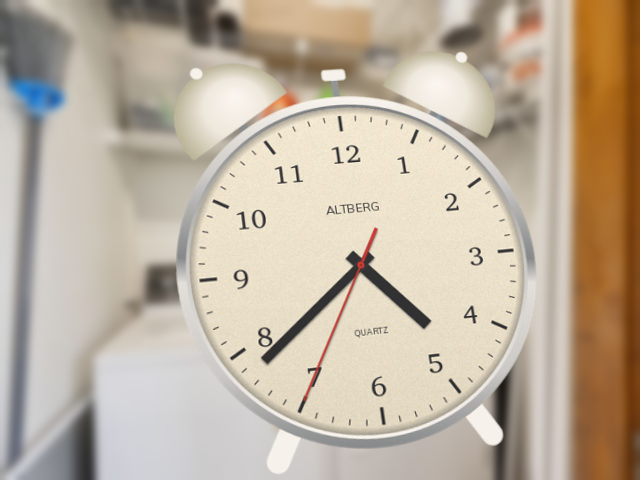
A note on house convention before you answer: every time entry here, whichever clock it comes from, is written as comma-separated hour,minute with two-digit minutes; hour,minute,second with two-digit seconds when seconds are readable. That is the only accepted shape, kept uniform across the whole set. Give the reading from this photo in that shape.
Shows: 4,38,35
